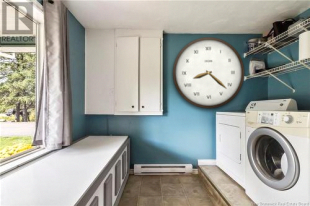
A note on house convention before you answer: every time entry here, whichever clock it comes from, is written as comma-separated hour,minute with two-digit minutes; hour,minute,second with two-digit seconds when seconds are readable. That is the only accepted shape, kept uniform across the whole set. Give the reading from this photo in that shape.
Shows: 8,22
